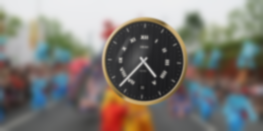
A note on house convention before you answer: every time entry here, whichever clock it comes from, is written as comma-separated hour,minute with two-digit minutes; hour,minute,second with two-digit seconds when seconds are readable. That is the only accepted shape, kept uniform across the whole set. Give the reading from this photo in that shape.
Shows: 4,37
